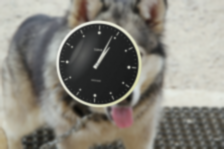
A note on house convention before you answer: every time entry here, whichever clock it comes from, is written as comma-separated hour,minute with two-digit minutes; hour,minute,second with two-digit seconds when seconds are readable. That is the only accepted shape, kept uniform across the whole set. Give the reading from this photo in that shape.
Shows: 1,04
